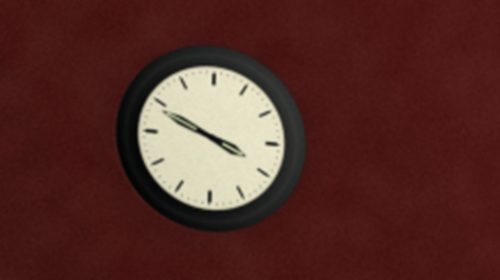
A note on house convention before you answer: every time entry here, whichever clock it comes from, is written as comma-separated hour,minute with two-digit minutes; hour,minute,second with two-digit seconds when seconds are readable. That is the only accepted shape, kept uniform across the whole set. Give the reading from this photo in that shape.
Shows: 3,49
